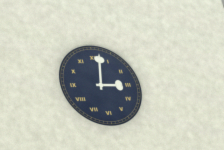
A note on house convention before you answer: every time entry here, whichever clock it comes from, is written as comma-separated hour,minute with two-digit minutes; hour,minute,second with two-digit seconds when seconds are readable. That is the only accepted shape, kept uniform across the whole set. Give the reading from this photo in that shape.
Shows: 3,02
